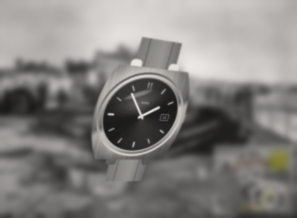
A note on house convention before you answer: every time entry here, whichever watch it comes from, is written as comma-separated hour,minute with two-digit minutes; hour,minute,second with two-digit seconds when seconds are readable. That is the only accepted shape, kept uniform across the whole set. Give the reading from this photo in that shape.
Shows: 1,54
